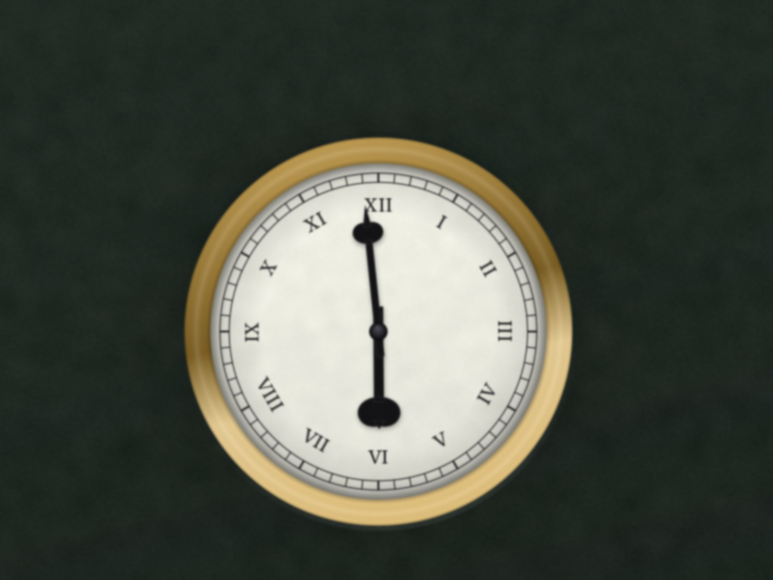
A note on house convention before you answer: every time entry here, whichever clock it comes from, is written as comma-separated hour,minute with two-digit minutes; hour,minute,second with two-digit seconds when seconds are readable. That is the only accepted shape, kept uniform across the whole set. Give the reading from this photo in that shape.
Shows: 5,59
